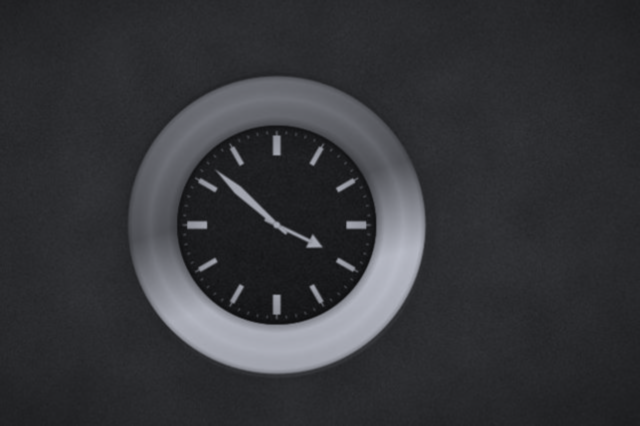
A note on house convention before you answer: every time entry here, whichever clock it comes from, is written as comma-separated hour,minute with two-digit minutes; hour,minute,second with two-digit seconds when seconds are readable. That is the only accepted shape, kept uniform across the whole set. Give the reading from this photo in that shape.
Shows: 3,52
